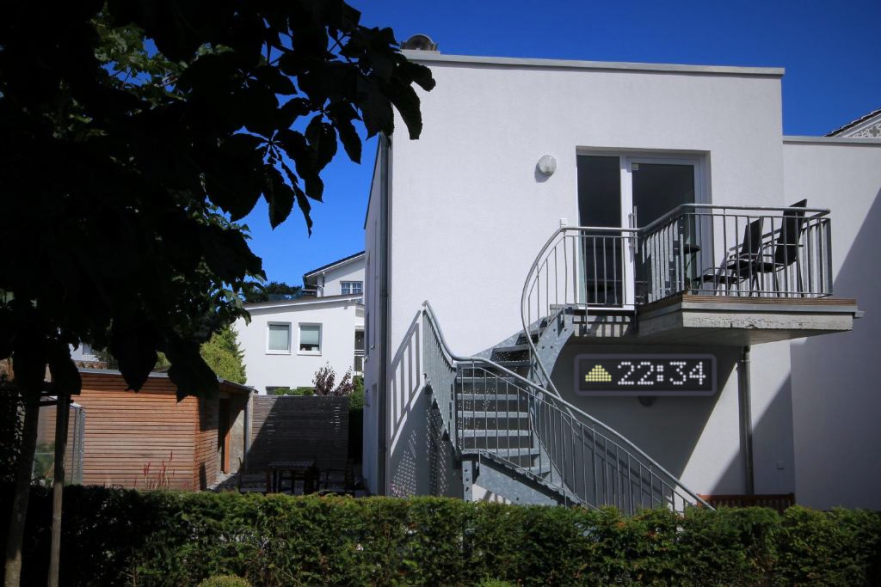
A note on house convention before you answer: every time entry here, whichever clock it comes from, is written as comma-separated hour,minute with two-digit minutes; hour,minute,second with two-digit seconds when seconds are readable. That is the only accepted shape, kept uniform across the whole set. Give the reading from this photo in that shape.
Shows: 22,34
